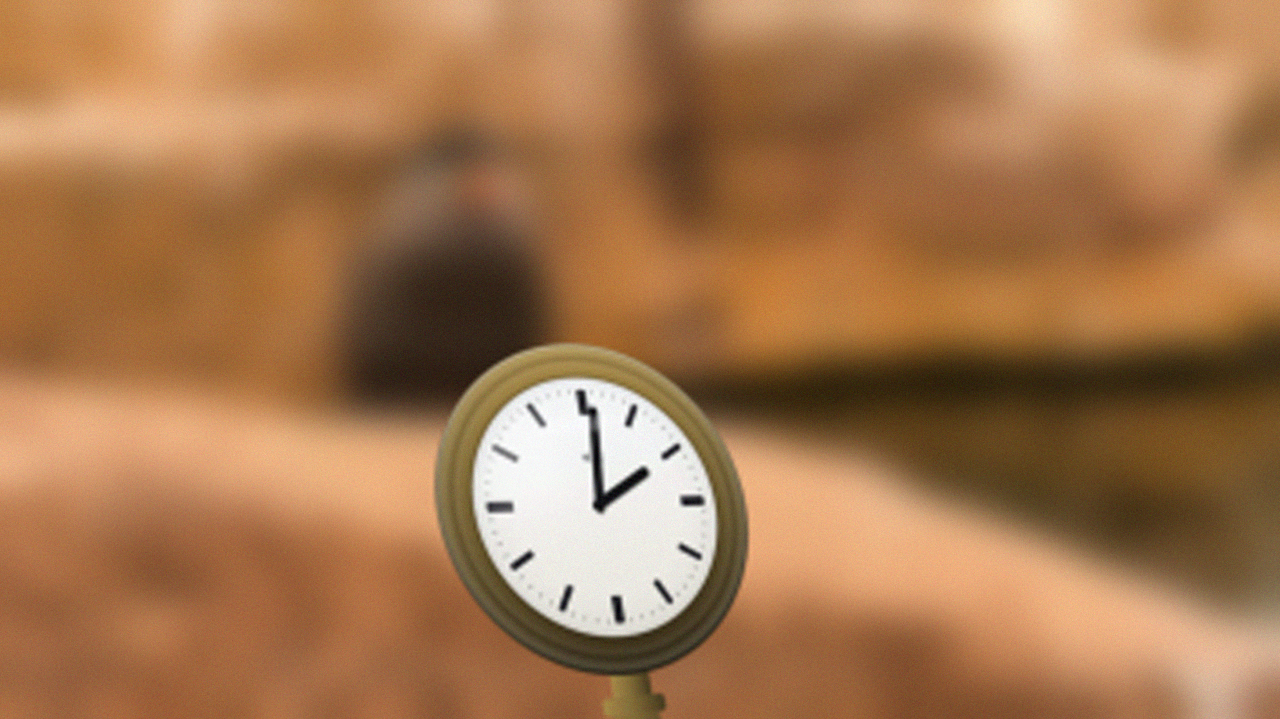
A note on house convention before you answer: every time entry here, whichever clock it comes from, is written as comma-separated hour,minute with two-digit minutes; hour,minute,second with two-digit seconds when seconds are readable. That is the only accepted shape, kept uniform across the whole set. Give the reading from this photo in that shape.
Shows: 2,01
